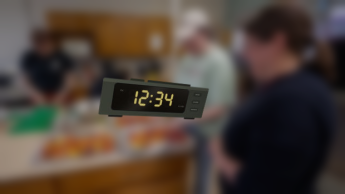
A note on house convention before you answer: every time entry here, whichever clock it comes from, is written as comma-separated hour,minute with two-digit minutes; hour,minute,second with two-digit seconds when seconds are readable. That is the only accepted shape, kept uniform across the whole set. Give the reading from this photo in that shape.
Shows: 12,34
